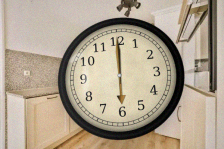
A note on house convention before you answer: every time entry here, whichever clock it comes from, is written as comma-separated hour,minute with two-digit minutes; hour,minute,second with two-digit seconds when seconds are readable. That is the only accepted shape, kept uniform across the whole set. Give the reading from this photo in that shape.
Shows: 6,00
